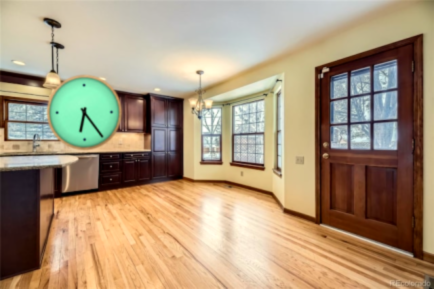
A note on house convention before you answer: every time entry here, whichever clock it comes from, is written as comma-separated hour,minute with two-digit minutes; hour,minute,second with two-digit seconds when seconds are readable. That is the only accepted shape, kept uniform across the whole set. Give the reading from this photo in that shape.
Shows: 6,24
